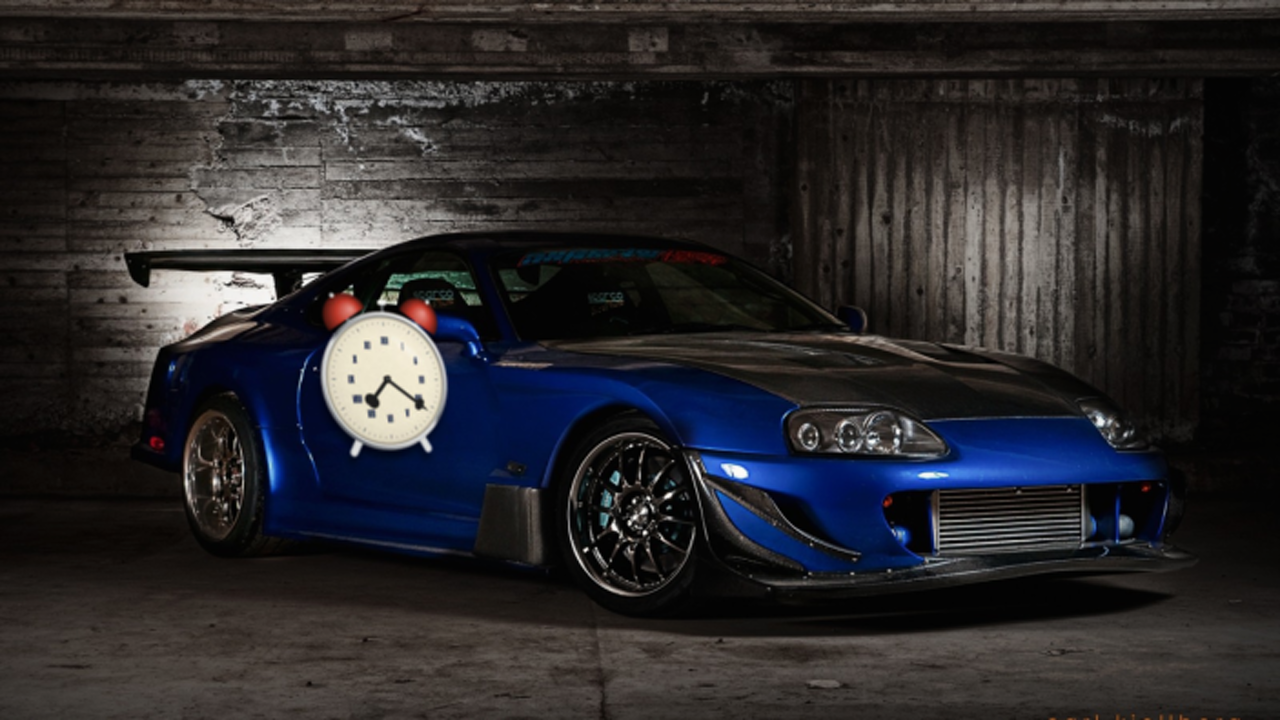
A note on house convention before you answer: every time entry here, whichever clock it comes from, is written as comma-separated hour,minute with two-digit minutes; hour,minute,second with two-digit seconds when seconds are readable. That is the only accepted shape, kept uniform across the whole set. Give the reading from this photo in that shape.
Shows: 7,21
